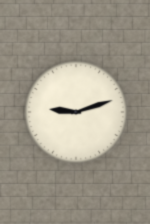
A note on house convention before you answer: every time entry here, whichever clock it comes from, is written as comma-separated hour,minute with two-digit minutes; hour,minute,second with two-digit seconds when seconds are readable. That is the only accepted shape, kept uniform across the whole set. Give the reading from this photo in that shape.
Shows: 9,12
